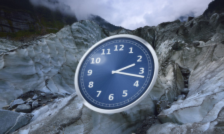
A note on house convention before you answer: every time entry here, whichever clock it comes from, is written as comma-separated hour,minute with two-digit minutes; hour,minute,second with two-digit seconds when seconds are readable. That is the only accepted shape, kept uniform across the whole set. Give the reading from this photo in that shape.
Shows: 2,17
